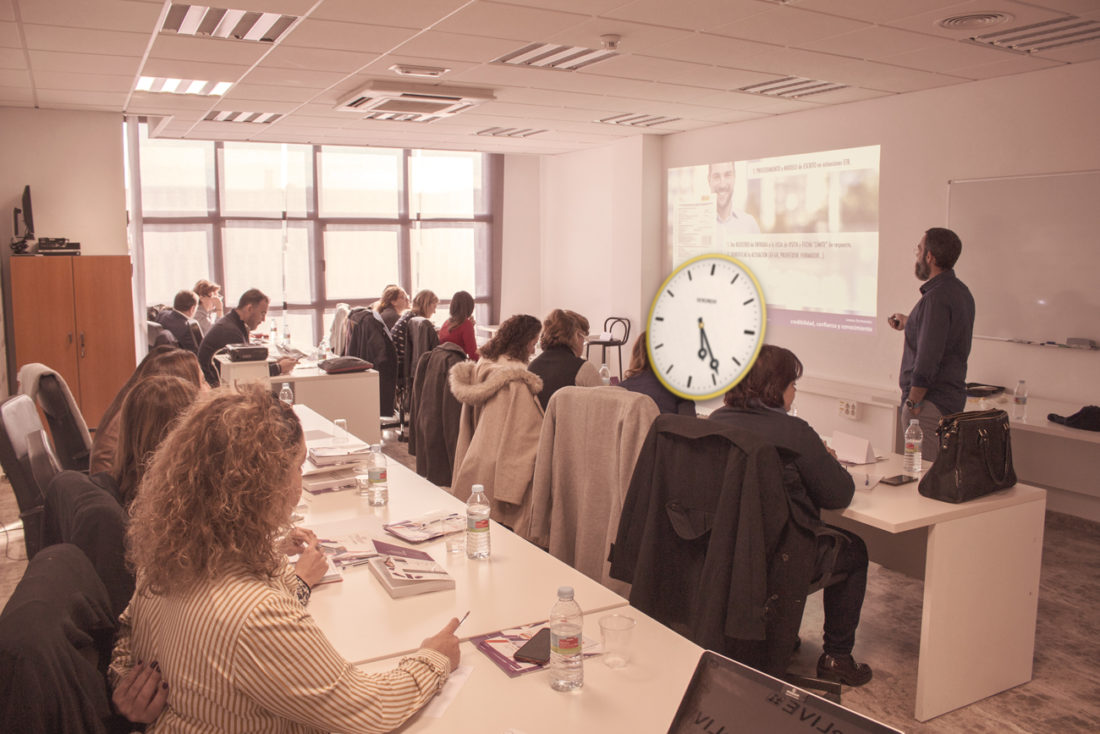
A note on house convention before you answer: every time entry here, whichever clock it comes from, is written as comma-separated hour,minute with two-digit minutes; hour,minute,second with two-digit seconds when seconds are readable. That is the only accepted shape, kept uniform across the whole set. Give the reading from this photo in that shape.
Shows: 5,24
